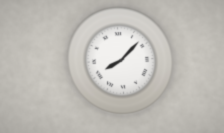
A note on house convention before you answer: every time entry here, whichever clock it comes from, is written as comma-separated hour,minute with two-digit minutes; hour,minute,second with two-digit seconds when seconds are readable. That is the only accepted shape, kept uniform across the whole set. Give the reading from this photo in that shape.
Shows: 8,08
